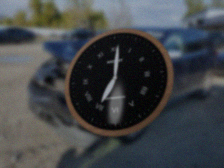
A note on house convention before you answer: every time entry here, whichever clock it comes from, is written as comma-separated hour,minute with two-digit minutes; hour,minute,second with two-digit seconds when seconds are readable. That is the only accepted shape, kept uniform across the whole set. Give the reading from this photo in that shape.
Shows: 7,01
